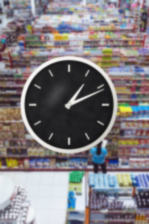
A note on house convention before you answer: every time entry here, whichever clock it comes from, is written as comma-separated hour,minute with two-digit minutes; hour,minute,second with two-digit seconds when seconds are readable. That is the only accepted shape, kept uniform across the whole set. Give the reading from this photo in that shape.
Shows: 1,11
